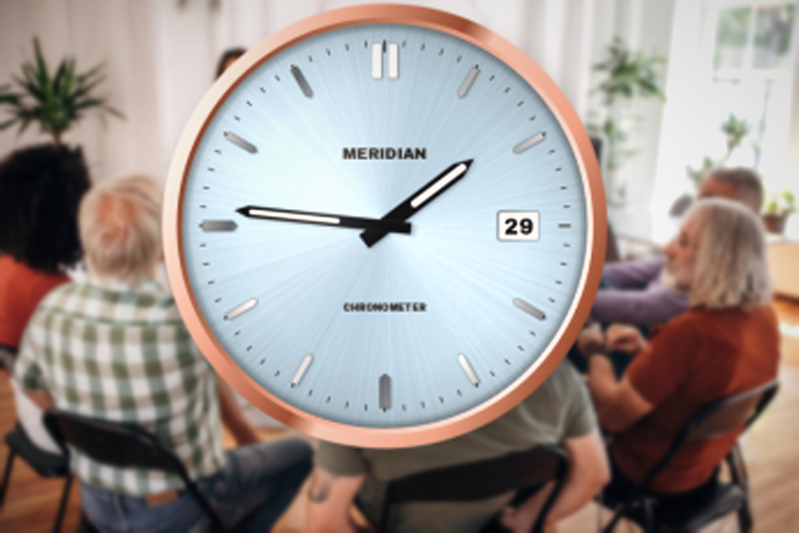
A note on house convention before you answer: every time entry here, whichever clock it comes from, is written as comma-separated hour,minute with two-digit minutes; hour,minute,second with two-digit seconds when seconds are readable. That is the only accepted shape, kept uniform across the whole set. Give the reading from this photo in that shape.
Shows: 1,46
